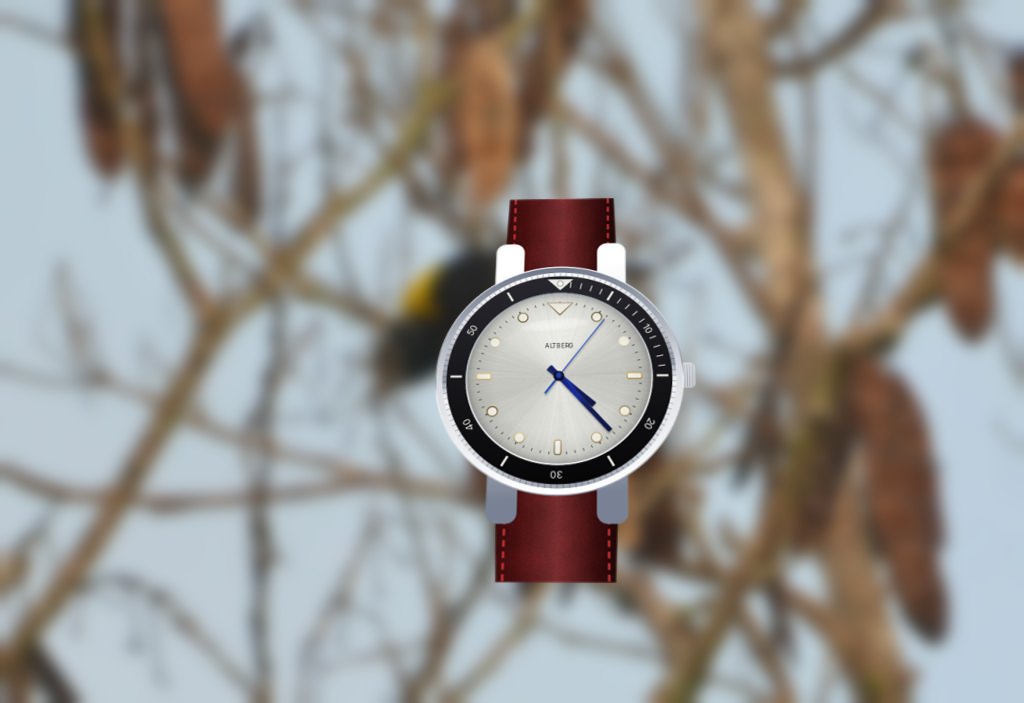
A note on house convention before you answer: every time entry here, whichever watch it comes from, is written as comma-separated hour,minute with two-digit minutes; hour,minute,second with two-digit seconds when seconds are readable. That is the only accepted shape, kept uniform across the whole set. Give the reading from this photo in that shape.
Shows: 4,23,06
